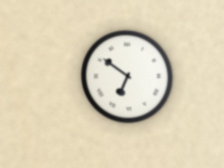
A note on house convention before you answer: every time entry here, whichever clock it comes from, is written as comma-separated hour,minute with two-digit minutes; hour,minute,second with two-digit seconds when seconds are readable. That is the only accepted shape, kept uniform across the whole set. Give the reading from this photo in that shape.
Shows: 6,51
